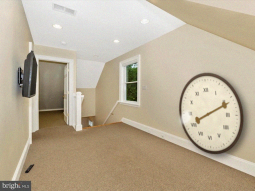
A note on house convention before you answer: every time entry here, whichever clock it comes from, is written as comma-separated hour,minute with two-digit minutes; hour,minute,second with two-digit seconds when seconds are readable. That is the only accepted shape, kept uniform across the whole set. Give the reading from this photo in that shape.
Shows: 8,11
